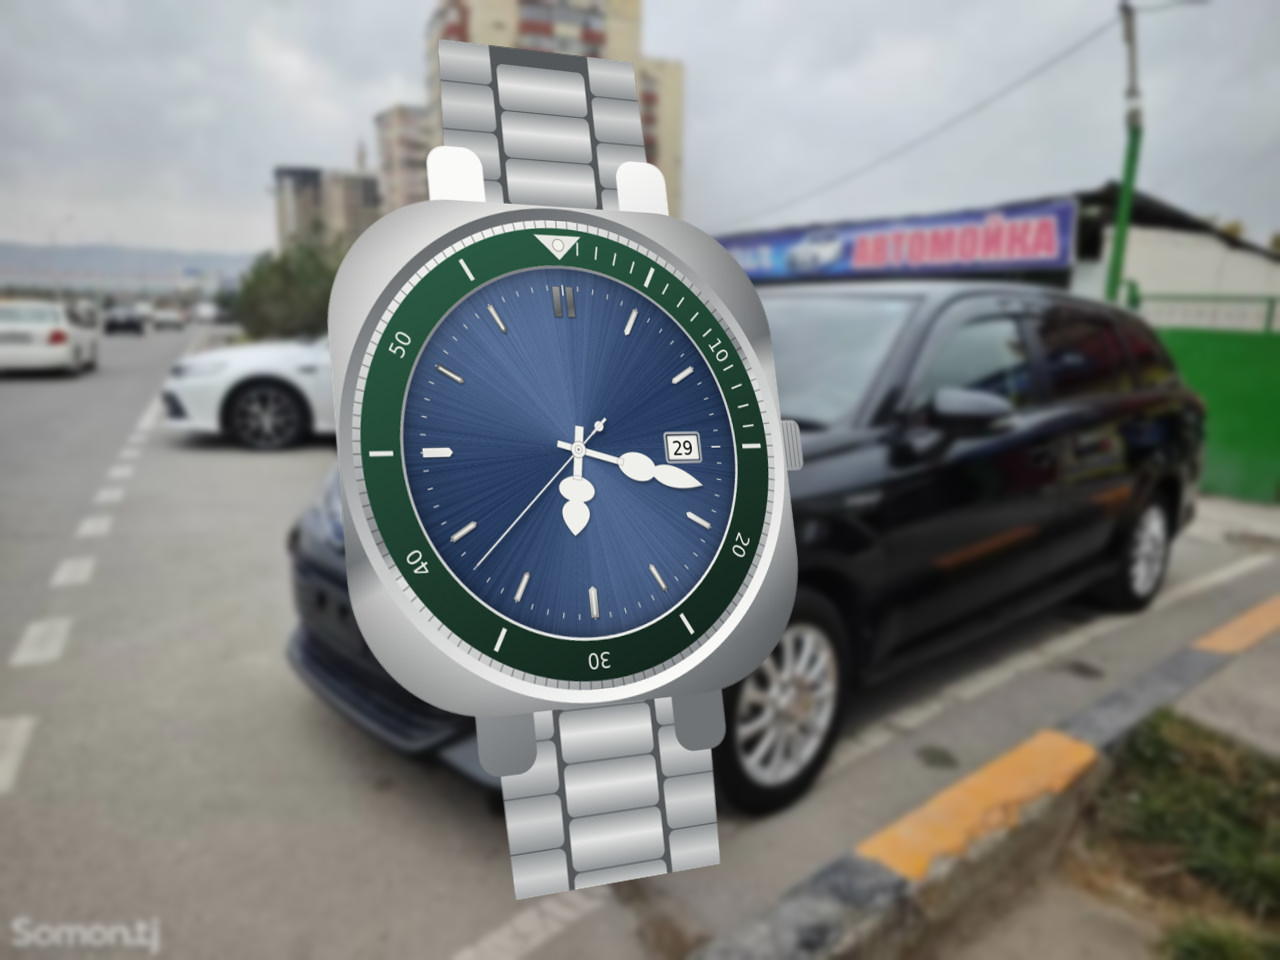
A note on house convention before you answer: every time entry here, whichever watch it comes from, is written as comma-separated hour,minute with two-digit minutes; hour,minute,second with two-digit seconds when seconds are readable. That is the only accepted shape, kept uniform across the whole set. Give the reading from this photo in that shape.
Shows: 6,17,38
